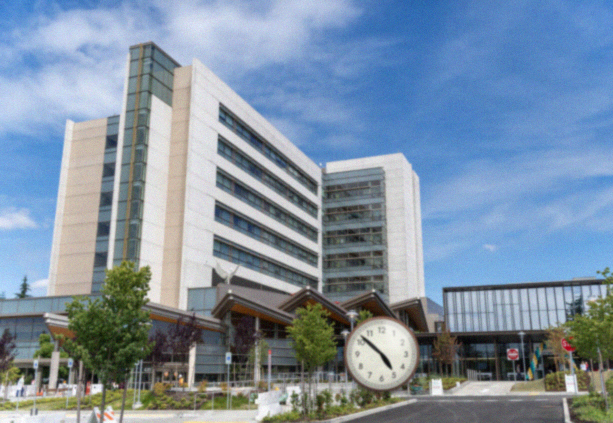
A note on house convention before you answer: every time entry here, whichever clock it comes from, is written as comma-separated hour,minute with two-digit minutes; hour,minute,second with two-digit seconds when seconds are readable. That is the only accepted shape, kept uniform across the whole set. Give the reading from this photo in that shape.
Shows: 4,52
